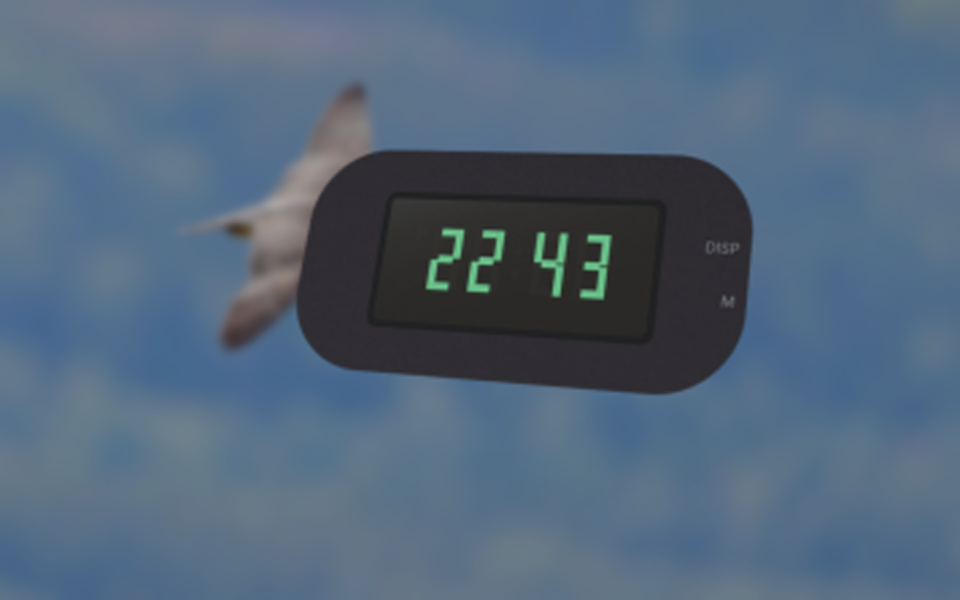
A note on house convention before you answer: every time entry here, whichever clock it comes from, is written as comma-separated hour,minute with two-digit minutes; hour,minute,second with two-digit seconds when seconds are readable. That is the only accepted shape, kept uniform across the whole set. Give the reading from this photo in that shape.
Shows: 22,43
